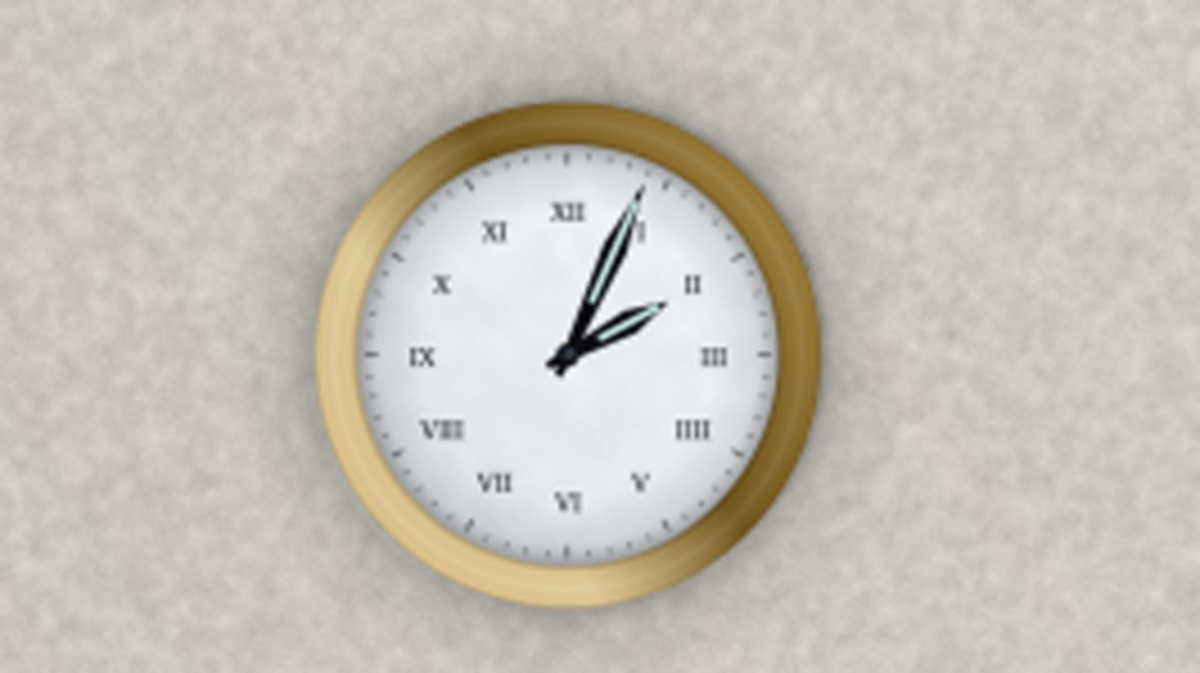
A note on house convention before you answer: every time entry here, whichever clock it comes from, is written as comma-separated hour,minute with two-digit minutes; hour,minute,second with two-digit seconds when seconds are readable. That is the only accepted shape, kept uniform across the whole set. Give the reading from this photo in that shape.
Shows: 2,04
